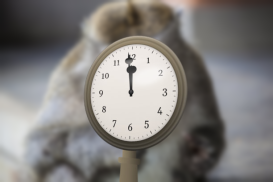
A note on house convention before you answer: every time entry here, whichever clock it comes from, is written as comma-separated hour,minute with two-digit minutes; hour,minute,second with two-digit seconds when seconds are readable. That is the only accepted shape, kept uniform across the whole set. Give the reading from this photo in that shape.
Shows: 11,59
